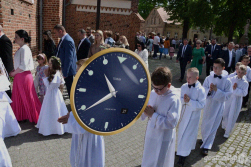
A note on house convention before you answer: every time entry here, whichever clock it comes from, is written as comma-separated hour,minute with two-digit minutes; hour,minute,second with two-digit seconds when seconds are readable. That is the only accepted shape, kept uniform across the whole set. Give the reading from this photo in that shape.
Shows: 10,39
